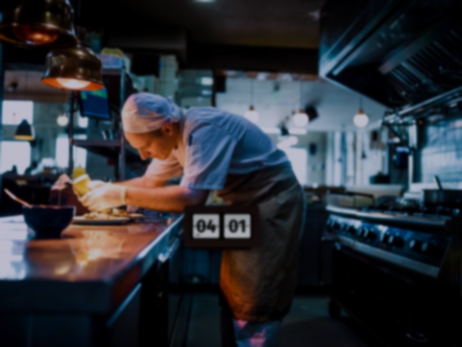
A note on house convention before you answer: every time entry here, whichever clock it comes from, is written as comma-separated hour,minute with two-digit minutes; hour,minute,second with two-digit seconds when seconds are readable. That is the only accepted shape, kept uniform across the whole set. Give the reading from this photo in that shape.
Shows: 4,01
